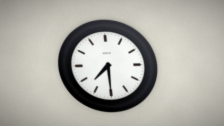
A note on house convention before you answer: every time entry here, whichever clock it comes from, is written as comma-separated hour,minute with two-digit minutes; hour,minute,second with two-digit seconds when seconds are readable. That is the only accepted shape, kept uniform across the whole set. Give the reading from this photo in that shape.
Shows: 7,30
